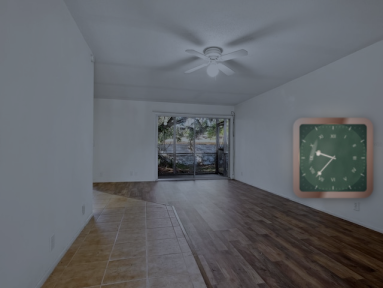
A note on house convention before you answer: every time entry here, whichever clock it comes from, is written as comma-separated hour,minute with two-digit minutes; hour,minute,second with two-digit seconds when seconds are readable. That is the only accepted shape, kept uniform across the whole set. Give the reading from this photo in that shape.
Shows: 9,37
